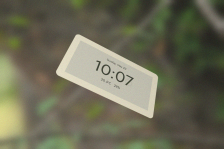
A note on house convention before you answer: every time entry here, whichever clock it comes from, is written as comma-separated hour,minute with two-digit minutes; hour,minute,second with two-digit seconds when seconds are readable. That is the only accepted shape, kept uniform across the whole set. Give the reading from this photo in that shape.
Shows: 10,07
